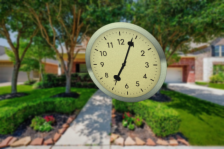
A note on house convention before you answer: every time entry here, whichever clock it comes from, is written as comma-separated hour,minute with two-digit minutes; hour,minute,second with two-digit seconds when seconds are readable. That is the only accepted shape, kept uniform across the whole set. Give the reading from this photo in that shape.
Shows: 7,04
